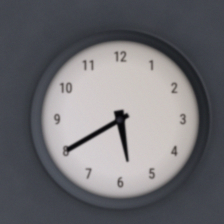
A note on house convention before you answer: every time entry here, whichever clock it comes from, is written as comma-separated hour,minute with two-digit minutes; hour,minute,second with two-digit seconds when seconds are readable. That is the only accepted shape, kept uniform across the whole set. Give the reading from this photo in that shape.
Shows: 5,40
